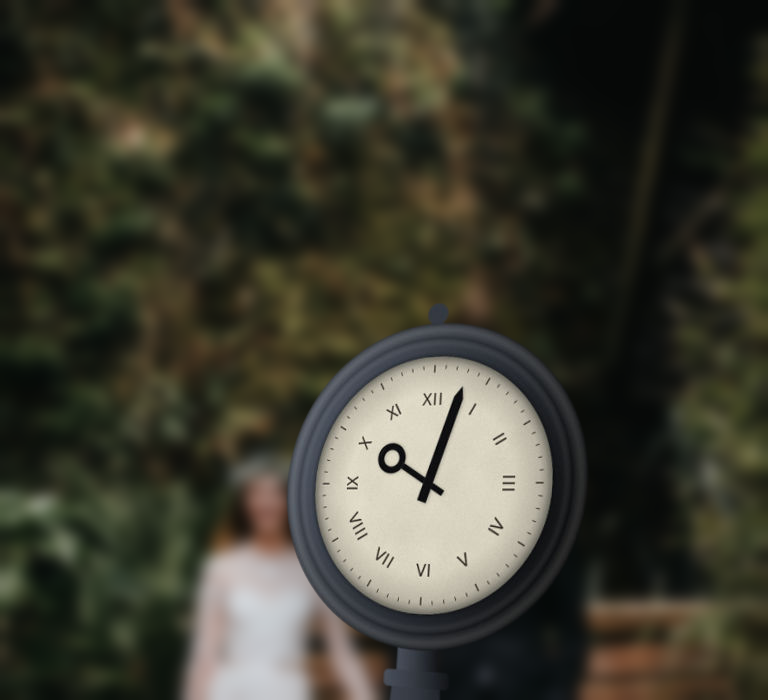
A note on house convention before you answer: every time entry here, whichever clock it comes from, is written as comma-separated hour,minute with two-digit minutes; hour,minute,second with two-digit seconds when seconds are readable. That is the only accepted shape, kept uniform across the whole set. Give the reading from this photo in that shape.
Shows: 10,03
